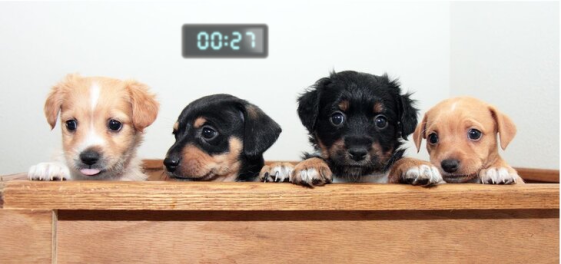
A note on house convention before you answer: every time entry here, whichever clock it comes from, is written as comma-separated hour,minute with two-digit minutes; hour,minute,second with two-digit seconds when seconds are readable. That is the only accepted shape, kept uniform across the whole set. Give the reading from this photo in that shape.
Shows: 0,27
